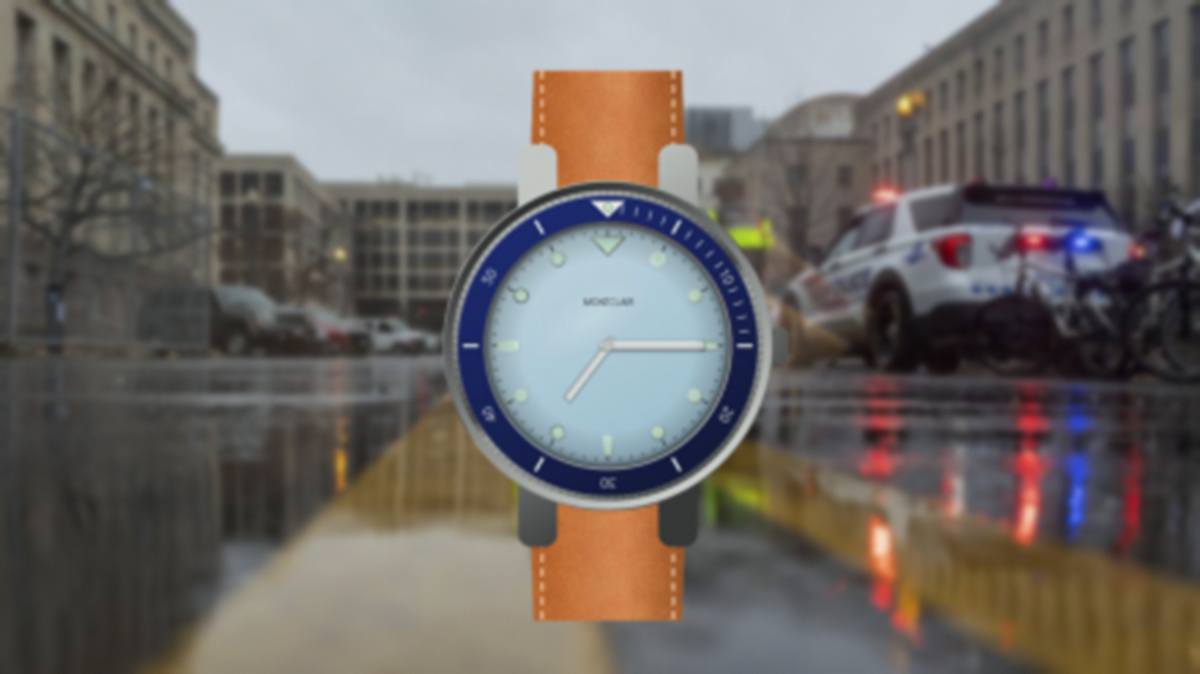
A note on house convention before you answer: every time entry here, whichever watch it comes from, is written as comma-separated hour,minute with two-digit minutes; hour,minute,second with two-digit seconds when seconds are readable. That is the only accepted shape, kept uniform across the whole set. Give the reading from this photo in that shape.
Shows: 7,15
